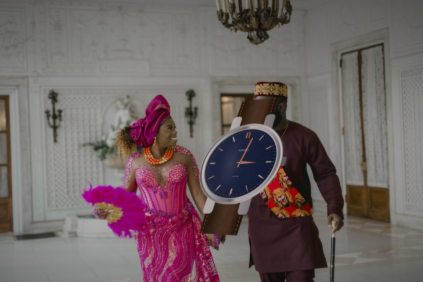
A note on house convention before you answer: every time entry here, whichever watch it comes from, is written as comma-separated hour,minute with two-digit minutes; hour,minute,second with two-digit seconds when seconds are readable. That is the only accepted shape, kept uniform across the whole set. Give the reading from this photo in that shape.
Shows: 3,02
